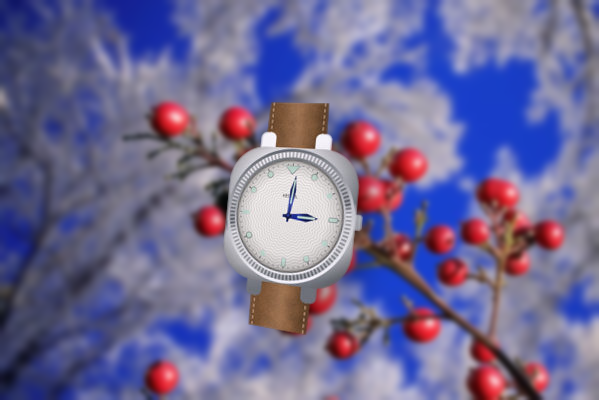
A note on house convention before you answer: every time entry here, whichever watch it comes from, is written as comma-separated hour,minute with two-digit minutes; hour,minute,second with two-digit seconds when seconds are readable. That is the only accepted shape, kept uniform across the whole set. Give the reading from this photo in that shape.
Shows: 3,01
